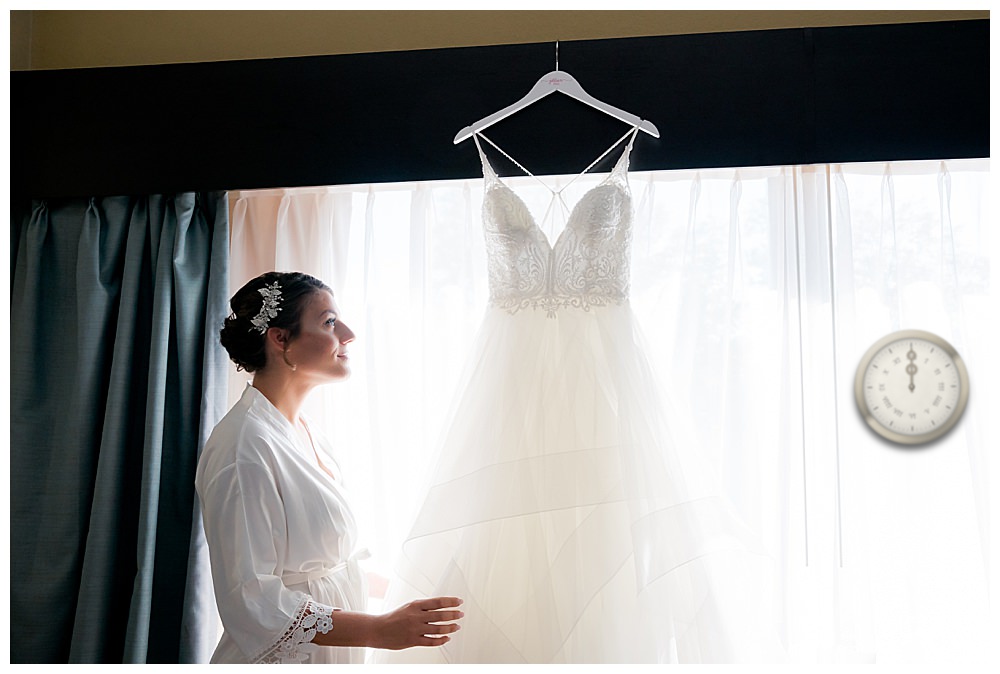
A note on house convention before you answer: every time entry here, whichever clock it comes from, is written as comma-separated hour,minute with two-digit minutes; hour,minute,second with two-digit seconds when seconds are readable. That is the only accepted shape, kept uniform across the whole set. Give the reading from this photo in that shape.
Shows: 12,00
